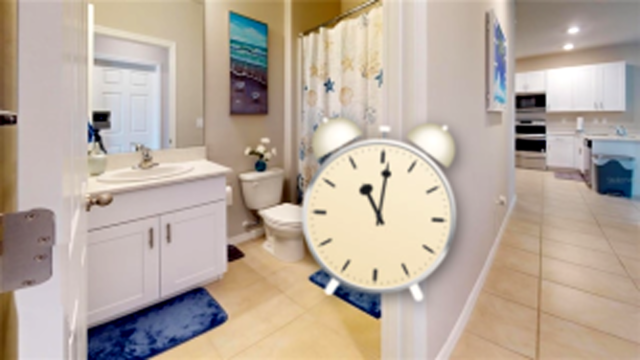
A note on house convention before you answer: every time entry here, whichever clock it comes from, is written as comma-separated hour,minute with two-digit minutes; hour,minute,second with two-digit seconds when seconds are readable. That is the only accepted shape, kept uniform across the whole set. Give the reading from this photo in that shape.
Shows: 11,01
